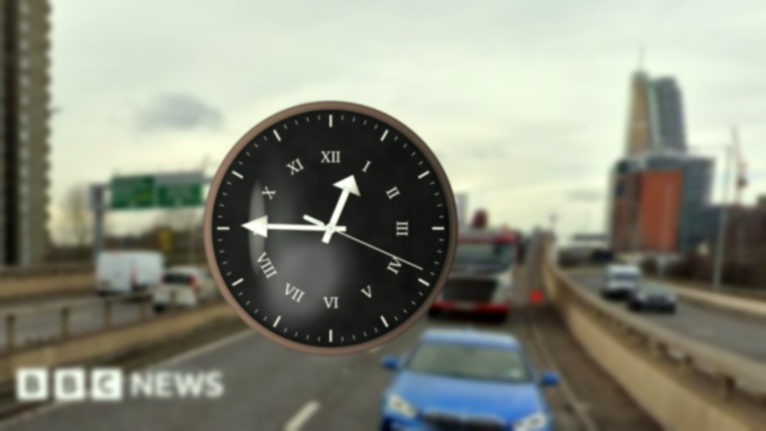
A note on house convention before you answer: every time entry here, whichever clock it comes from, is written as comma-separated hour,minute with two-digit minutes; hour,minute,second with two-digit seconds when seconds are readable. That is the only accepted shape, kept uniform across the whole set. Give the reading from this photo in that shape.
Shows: 12,45,19
